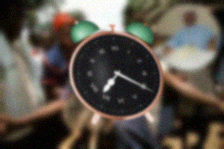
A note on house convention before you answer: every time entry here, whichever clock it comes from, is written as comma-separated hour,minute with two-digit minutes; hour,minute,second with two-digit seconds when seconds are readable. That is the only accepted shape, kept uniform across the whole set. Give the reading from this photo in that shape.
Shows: 7,20
